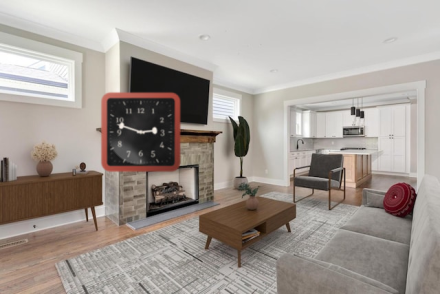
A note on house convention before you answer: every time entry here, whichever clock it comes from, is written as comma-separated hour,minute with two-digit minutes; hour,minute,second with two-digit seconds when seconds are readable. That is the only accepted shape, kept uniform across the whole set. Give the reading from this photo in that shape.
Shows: 2,48
